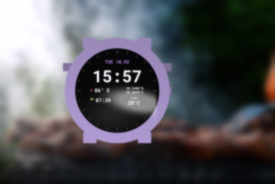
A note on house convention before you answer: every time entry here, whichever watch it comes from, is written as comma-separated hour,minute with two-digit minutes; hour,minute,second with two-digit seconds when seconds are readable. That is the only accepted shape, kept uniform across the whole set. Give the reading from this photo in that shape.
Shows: 15,57
